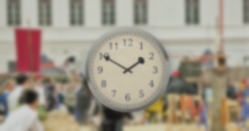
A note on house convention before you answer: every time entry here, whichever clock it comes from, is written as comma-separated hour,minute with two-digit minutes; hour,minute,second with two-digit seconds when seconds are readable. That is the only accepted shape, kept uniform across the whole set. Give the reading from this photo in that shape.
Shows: 1,50
